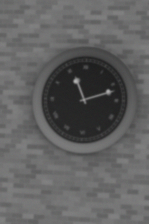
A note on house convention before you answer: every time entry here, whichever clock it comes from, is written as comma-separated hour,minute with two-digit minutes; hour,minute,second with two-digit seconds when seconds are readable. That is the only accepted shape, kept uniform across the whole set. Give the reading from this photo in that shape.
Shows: 11,12
